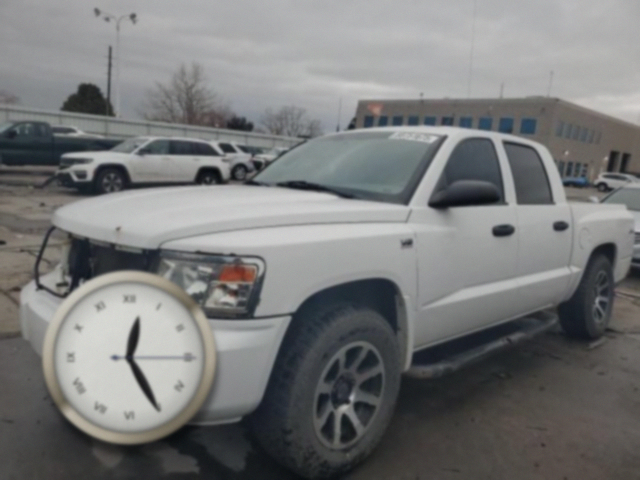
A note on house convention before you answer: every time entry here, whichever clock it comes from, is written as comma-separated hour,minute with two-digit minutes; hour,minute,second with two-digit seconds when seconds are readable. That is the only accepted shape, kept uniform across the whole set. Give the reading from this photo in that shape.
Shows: 12,25,15
